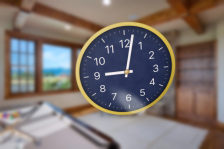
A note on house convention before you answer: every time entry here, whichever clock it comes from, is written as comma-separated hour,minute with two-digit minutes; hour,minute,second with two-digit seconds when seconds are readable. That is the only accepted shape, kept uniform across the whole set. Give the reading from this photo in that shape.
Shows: 9,02
